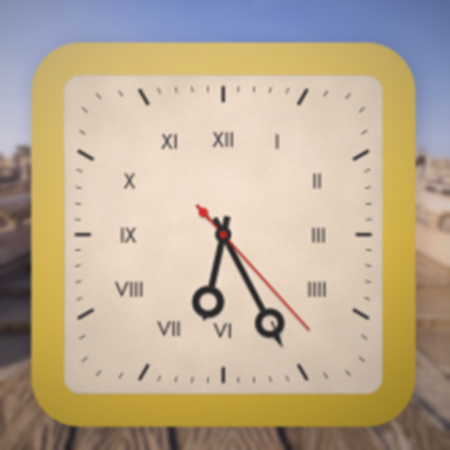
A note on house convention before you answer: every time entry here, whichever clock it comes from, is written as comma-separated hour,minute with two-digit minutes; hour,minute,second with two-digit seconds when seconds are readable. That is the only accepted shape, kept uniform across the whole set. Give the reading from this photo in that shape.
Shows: 6,25,23
